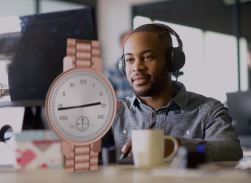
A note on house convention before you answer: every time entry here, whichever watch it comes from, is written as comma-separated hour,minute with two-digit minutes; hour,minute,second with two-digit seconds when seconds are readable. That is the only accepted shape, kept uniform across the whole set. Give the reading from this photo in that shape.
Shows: 2,44
